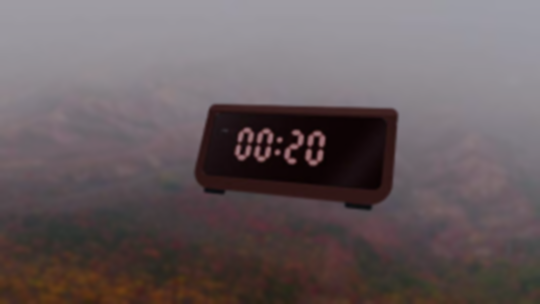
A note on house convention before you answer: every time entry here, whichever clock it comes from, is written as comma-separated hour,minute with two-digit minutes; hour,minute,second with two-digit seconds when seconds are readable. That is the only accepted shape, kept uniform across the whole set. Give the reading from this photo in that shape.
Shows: 0,20
